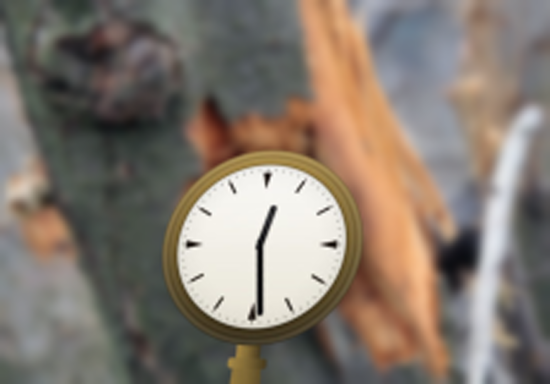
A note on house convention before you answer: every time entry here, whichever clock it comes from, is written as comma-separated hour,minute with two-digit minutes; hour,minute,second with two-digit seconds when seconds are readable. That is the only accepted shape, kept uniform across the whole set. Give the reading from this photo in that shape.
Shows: 12,29
